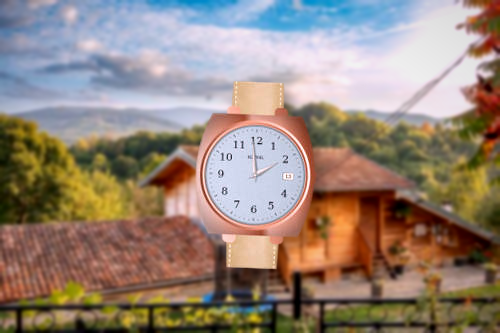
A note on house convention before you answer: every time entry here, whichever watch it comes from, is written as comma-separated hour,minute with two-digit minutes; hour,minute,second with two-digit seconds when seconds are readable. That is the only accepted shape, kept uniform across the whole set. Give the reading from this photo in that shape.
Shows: 1,59
